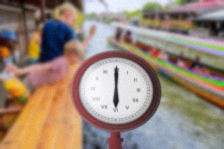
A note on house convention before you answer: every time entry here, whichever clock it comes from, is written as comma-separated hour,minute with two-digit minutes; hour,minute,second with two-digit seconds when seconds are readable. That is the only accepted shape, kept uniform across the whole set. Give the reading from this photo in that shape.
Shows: 6,00
